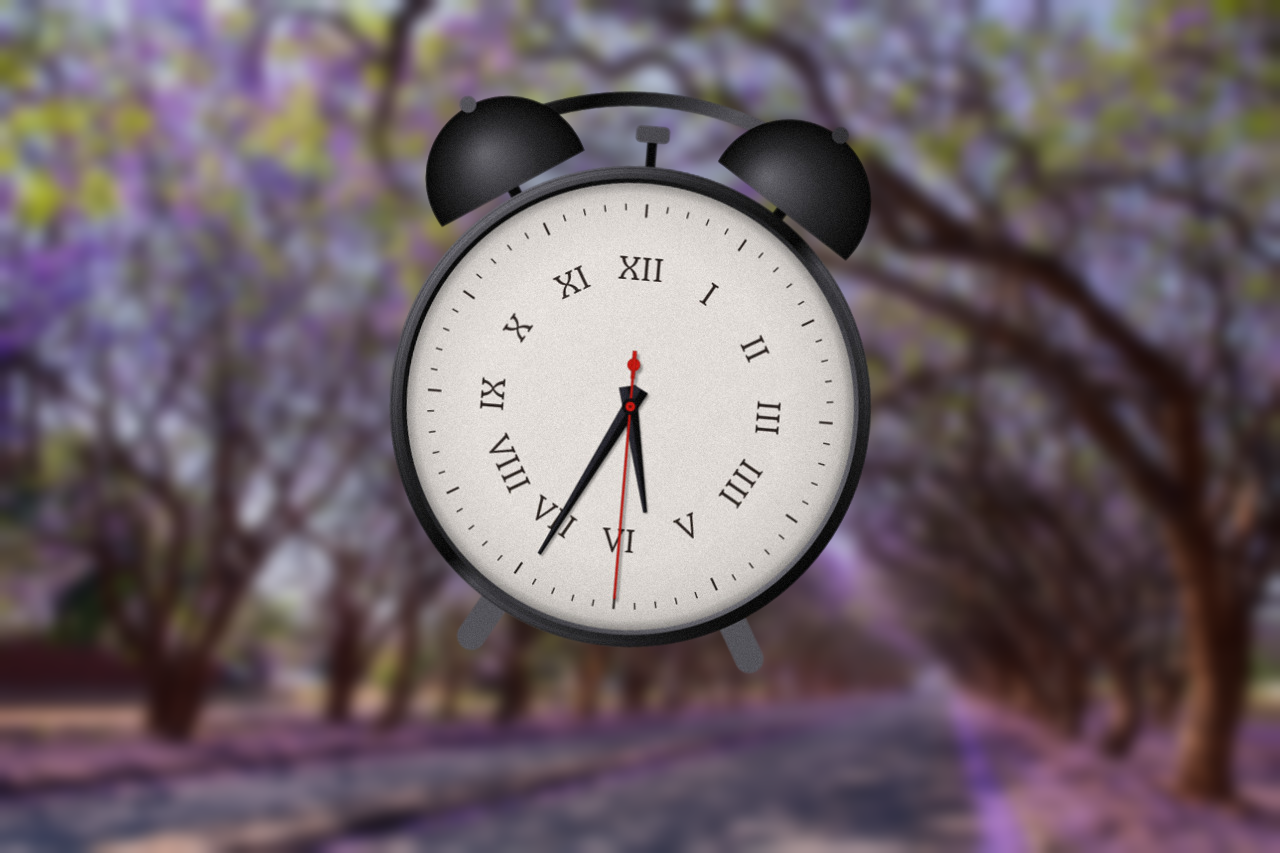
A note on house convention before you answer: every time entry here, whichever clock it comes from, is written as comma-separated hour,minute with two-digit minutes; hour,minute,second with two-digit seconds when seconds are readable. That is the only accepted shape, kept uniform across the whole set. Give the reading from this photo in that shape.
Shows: 5,34,30
